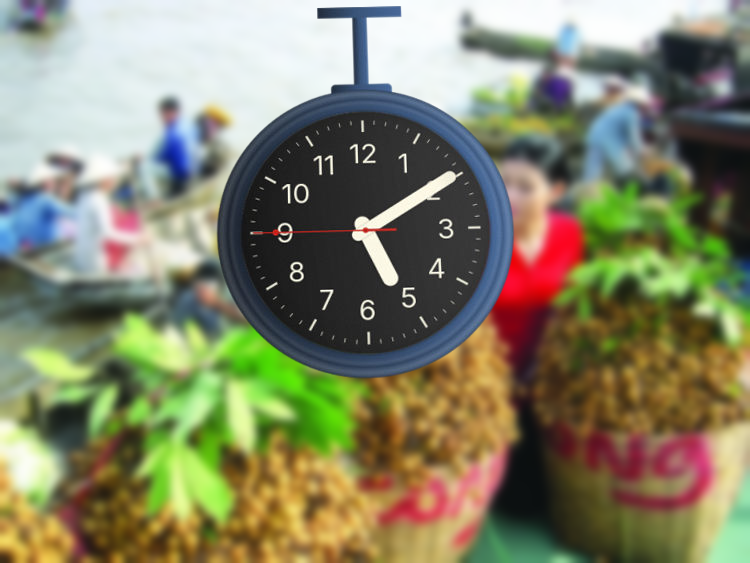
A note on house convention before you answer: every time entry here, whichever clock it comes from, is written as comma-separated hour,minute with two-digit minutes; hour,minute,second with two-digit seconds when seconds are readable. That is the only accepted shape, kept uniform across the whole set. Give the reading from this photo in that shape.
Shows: 5,09,45
